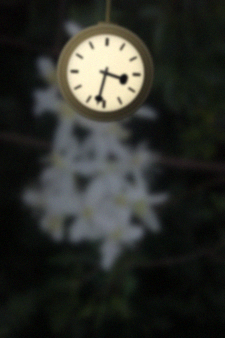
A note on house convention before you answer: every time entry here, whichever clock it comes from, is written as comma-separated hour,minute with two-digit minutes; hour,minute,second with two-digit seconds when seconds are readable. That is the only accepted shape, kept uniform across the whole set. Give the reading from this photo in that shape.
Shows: 3,32
